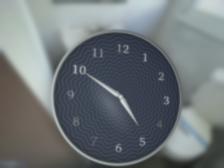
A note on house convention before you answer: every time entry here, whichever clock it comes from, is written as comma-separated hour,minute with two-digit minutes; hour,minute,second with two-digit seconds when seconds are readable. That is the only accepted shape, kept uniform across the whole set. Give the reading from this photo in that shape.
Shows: 4,50
